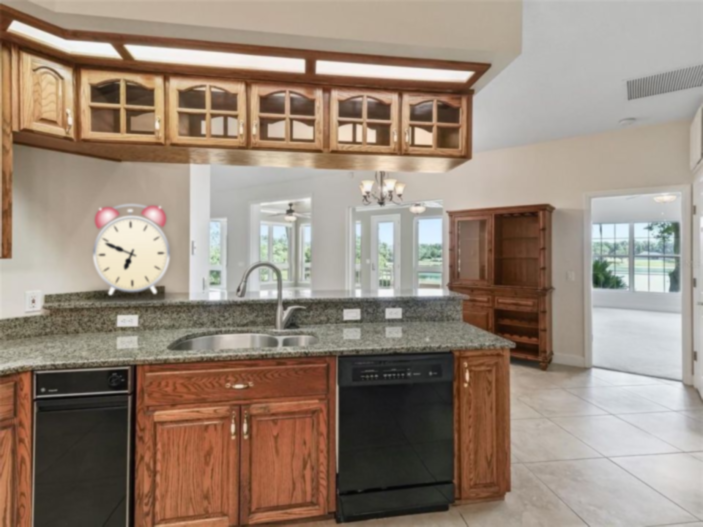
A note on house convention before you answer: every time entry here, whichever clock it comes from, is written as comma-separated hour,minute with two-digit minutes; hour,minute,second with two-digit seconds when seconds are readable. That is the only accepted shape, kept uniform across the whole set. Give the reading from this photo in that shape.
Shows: 6,49
